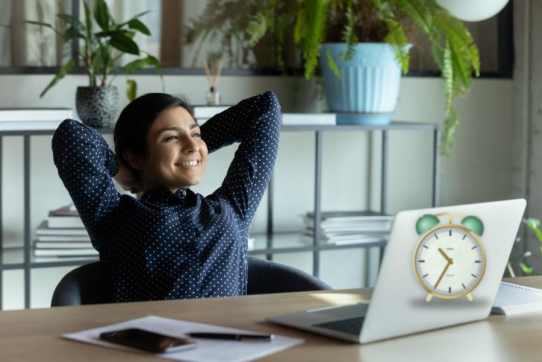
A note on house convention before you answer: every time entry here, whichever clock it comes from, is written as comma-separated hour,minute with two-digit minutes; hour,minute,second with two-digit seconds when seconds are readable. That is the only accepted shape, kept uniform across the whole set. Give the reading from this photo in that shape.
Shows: 10,35
